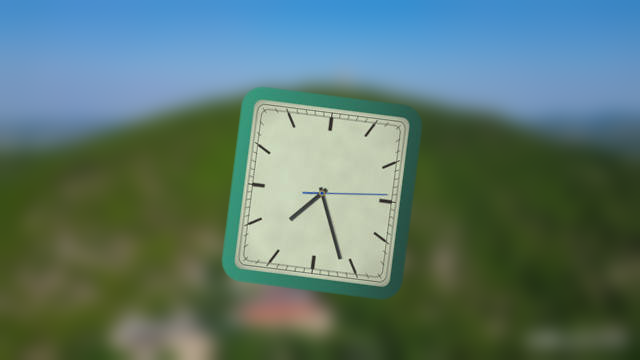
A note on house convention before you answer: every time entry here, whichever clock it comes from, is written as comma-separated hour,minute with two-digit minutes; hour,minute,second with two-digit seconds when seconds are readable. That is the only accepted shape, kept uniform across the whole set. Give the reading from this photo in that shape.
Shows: 7,26,14
